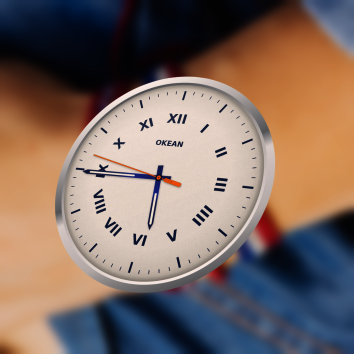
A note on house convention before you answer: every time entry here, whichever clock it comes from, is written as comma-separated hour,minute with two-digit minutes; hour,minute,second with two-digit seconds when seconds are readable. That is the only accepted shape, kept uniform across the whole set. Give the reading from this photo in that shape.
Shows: 5,44,47
